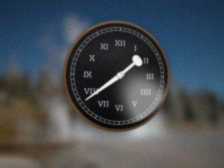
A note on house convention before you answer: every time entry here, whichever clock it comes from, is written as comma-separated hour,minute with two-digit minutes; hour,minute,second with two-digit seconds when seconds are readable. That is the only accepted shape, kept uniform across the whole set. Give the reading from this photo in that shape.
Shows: 1,39
